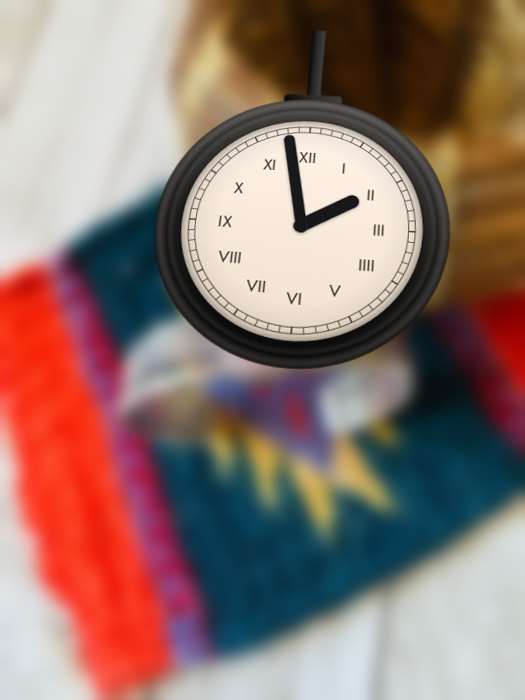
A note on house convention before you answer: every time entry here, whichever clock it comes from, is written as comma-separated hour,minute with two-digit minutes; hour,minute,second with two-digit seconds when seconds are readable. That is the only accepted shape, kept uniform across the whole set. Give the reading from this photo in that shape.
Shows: 1,58
